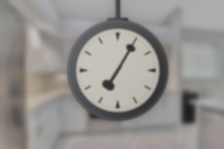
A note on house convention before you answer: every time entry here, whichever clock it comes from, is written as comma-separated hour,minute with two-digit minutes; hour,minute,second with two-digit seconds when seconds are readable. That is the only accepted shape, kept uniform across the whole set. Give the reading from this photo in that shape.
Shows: 7,05
